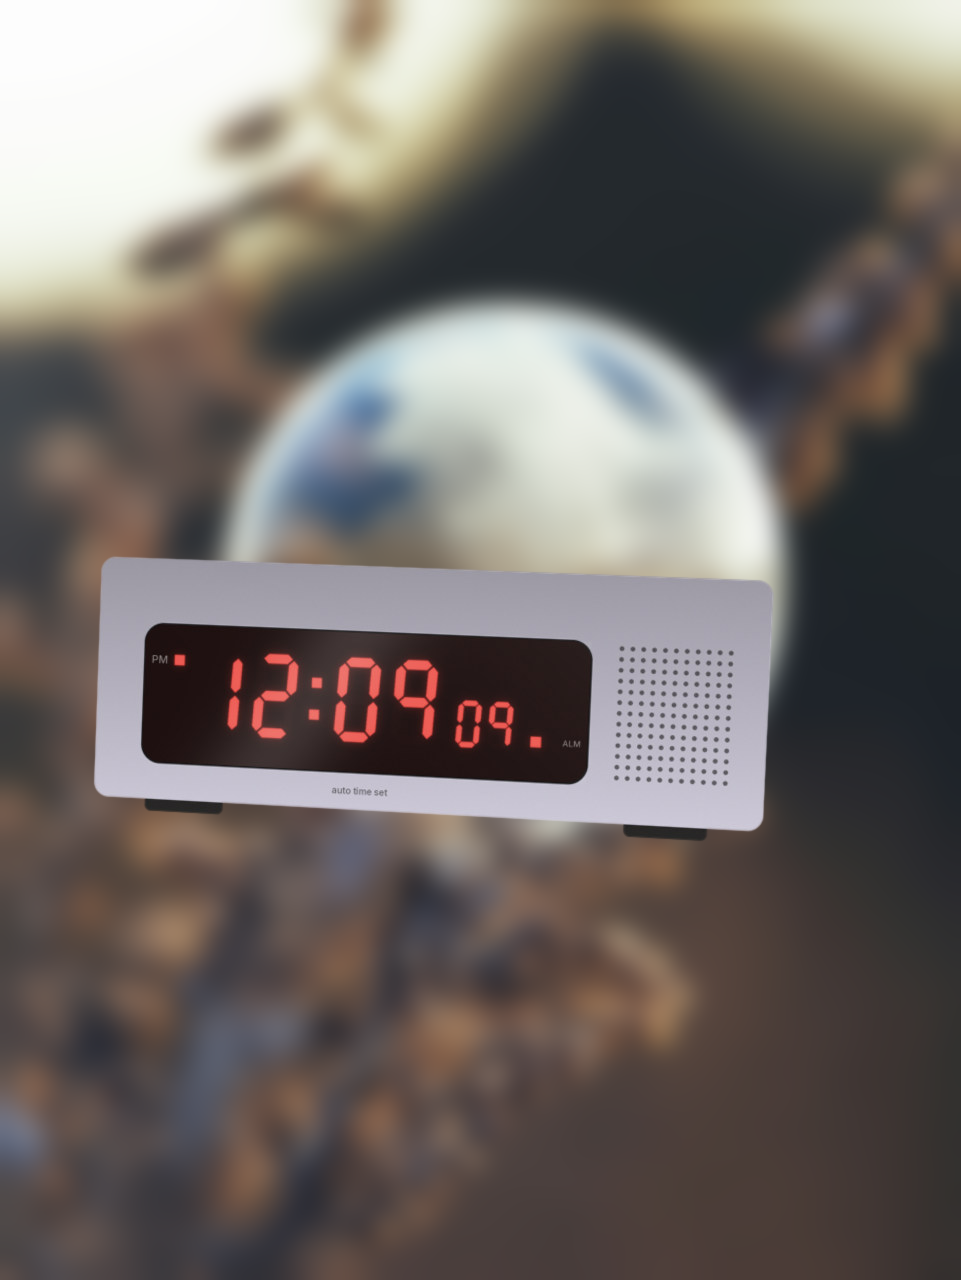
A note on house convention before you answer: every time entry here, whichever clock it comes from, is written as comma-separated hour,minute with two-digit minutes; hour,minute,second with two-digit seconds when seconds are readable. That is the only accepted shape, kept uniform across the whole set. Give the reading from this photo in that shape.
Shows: 12,09,09
